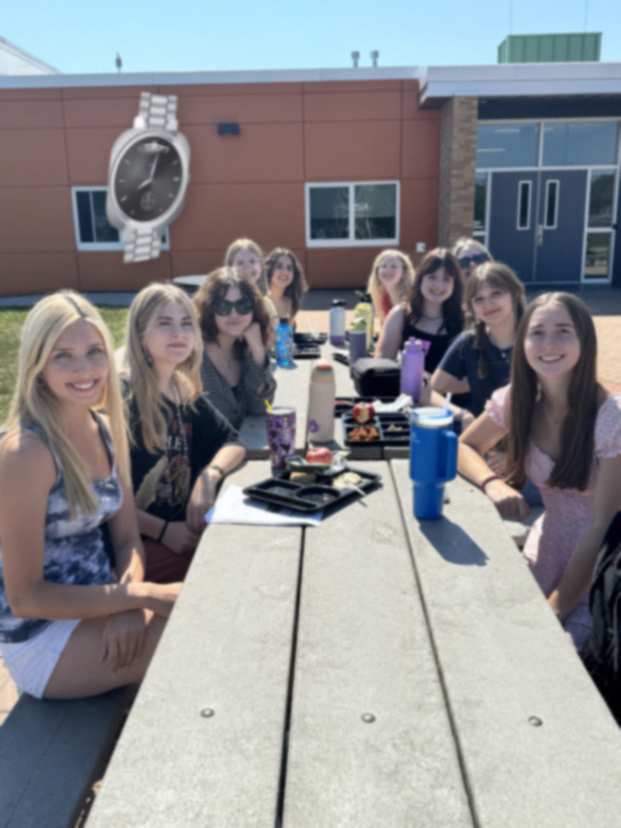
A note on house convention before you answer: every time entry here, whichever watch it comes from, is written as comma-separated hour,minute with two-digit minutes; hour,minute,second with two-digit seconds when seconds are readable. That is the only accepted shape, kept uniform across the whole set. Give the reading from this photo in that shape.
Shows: 8,02
